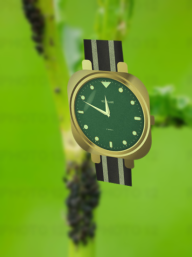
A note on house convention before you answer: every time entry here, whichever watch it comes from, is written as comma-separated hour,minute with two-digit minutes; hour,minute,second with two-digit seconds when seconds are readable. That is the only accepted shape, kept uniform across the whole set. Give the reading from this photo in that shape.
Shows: 11,49
